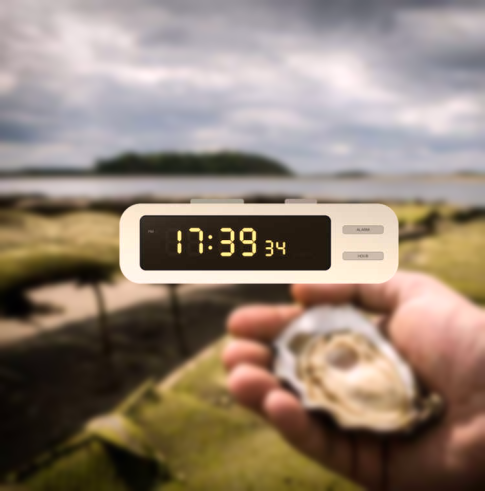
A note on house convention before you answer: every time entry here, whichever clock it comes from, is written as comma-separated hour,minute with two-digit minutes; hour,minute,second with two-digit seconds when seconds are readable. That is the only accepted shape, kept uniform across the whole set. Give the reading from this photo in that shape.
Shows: 17,39,34
